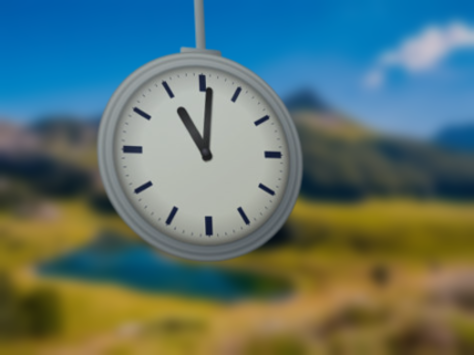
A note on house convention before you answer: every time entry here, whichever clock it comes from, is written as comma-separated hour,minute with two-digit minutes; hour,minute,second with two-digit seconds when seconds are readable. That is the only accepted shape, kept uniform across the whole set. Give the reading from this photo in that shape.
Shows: 11,01
